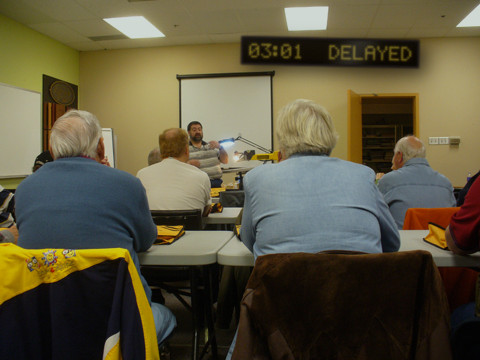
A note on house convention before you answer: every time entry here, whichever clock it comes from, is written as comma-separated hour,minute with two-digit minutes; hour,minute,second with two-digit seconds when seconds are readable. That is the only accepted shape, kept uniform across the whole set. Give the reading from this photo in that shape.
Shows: 3,01
